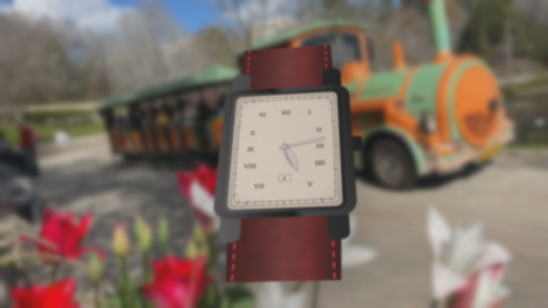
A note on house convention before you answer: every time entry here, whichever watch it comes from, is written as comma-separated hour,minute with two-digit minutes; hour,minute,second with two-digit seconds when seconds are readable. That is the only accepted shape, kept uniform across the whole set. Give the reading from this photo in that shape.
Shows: 5,13
